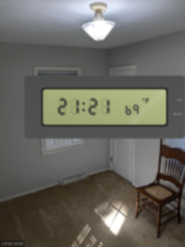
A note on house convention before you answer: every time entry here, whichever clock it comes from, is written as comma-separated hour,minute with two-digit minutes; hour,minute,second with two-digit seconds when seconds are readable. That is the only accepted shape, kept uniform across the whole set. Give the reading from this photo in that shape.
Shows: 21,21
